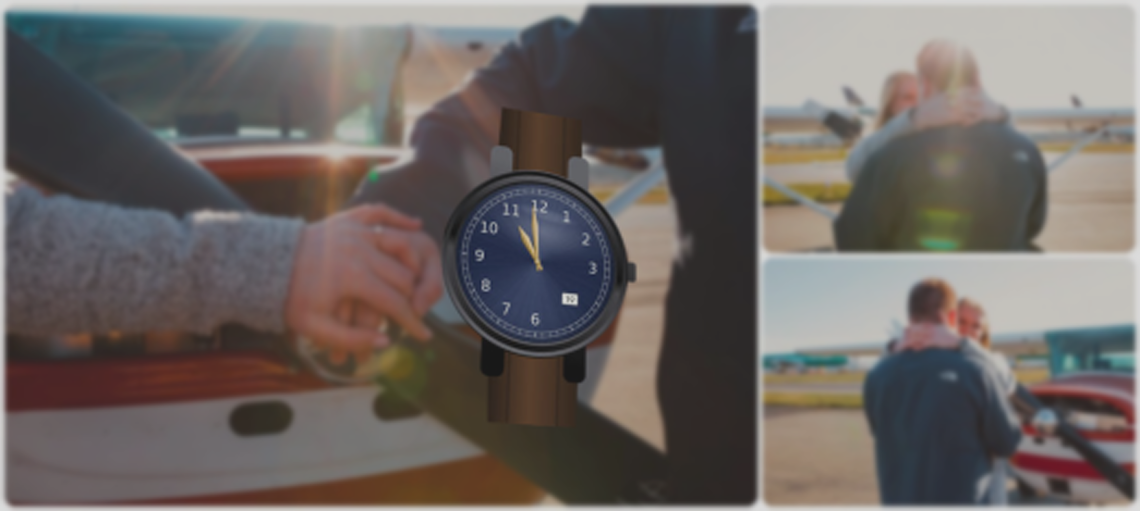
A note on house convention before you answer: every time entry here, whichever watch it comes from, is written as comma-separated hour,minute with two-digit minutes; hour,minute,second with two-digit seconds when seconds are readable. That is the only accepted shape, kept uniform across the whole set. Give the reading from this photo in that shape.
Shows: 10,59
